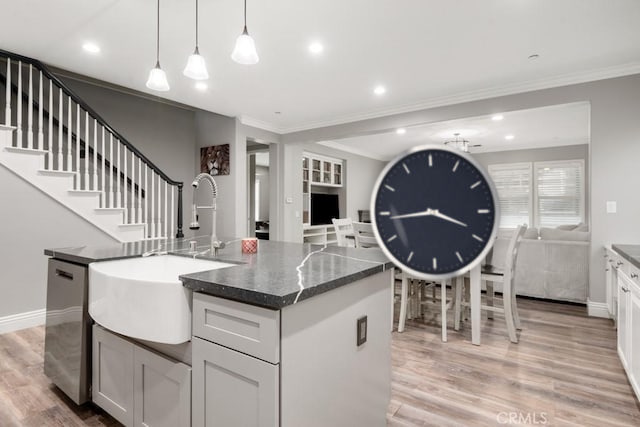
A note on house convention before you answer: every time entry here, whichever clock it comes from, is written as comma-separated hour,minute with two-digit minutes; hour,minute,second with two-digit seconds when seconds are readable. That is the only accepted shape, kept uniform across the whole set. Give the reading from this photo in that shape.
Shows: 3,44
